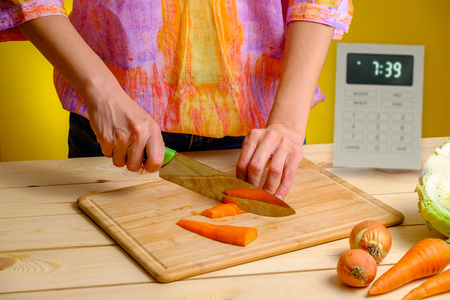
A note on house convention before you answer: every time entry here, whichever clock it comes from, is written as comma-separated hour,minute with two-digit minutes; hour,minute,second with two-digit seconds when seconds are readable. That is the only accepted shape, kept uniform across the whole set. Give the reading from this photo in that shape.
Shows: 7,39
